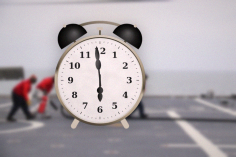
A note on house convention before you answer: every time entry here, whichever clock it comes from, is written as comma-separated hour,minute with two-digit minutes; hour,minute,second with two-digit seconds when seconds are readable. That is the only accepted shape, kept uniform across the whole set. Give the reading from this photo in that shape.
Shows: 5,59
